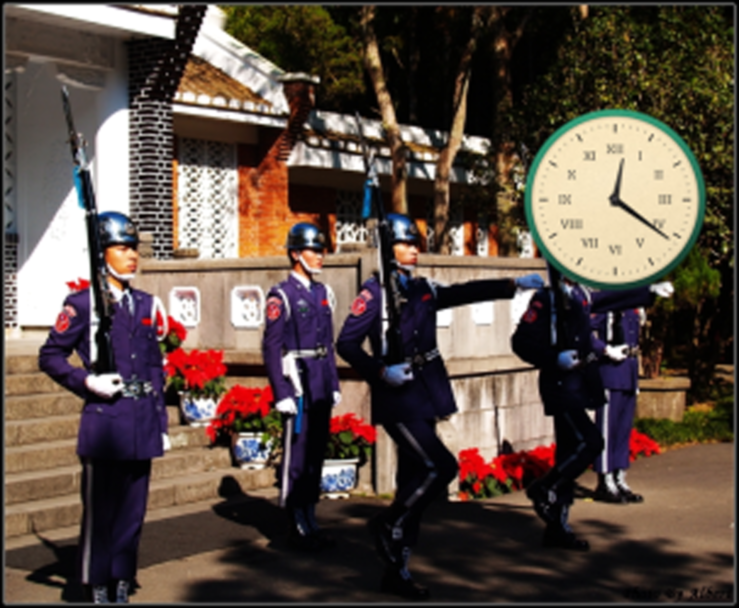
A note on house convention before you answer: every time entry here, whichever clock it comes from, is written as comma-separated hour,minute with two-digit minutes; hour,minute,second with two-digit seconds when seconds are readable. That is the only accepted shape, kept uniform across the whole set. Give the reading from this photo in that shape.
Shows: 12,21
